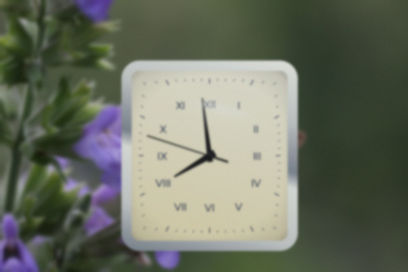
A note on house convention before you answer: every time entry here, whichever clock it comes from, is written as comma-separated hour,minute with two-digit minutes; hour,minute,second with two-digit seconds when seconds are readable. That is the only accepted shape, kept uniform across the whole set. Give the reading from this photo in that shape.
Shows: 7,58,48
